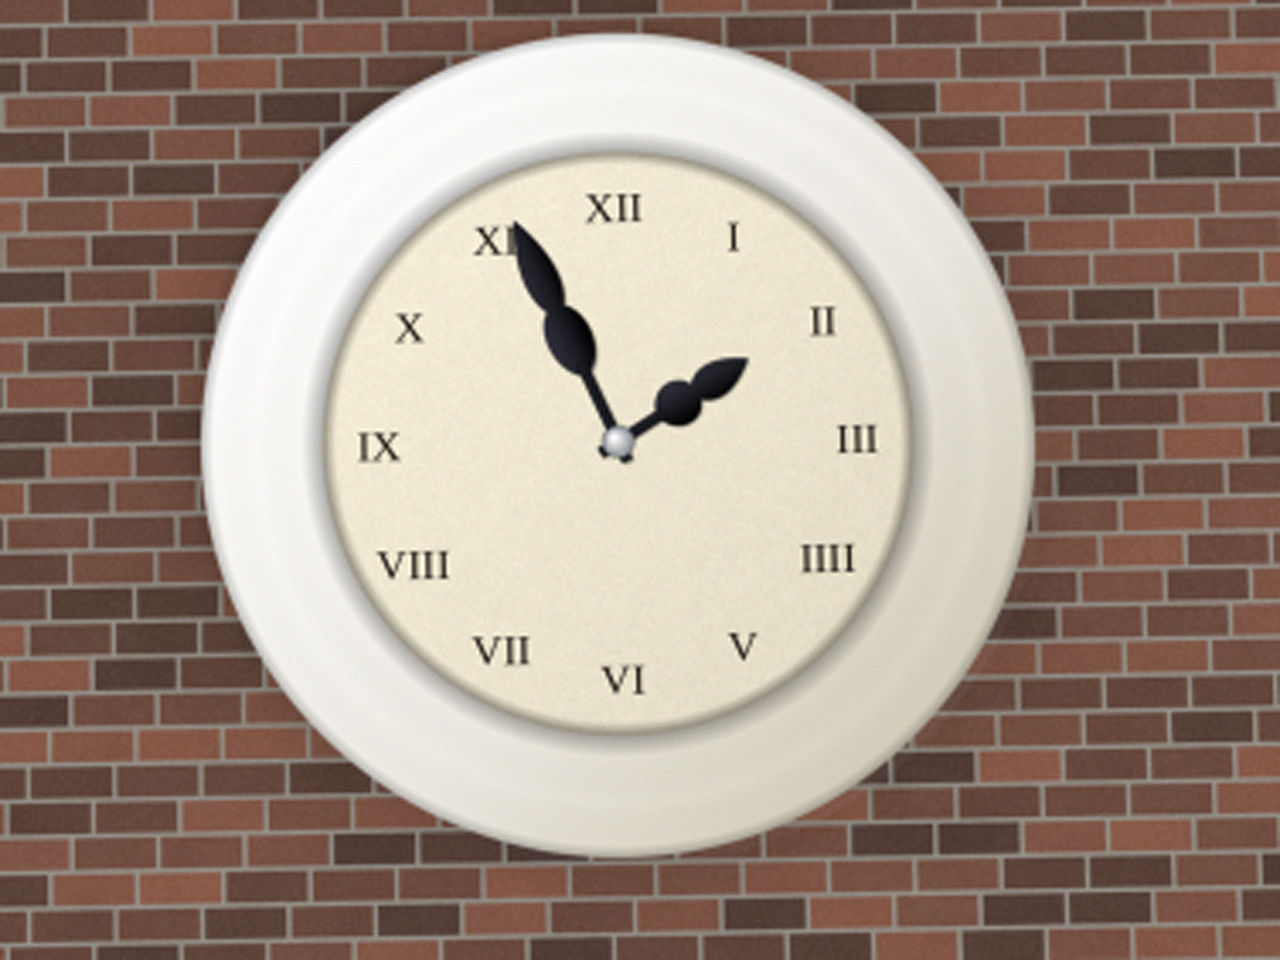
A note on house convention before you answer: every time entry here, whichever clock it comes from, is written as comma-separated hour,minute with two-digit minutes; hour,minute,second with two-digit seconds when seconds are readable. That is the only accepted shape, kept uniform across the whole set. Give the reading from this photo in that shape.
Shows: 1,56
